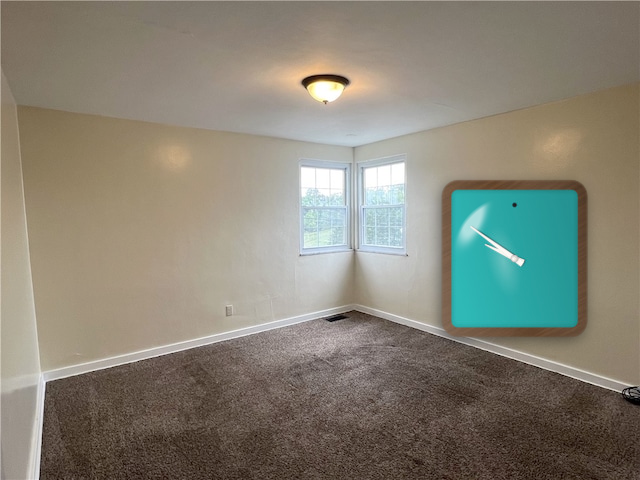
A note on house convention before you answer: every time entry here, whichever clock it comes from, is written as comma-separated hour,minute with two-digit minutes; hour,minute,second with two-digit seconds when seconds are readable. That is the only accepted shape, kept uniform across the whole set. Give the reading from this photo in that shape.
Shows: 9,51
